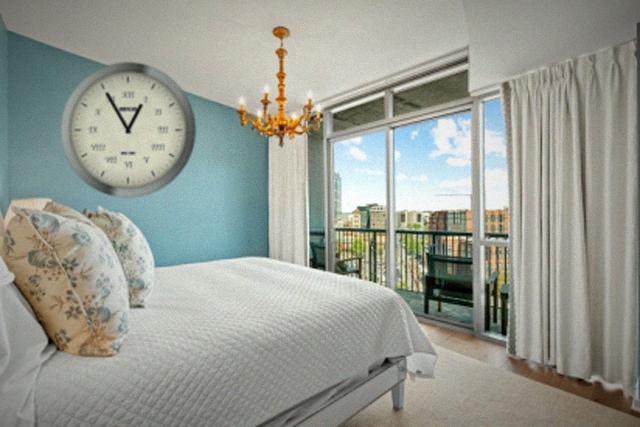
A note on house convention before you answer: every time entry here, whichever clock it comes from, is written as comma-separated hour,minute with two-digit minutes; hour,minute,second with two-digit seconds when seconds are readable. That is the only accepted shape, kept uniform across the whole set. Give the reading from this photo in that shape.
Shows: 12,55
